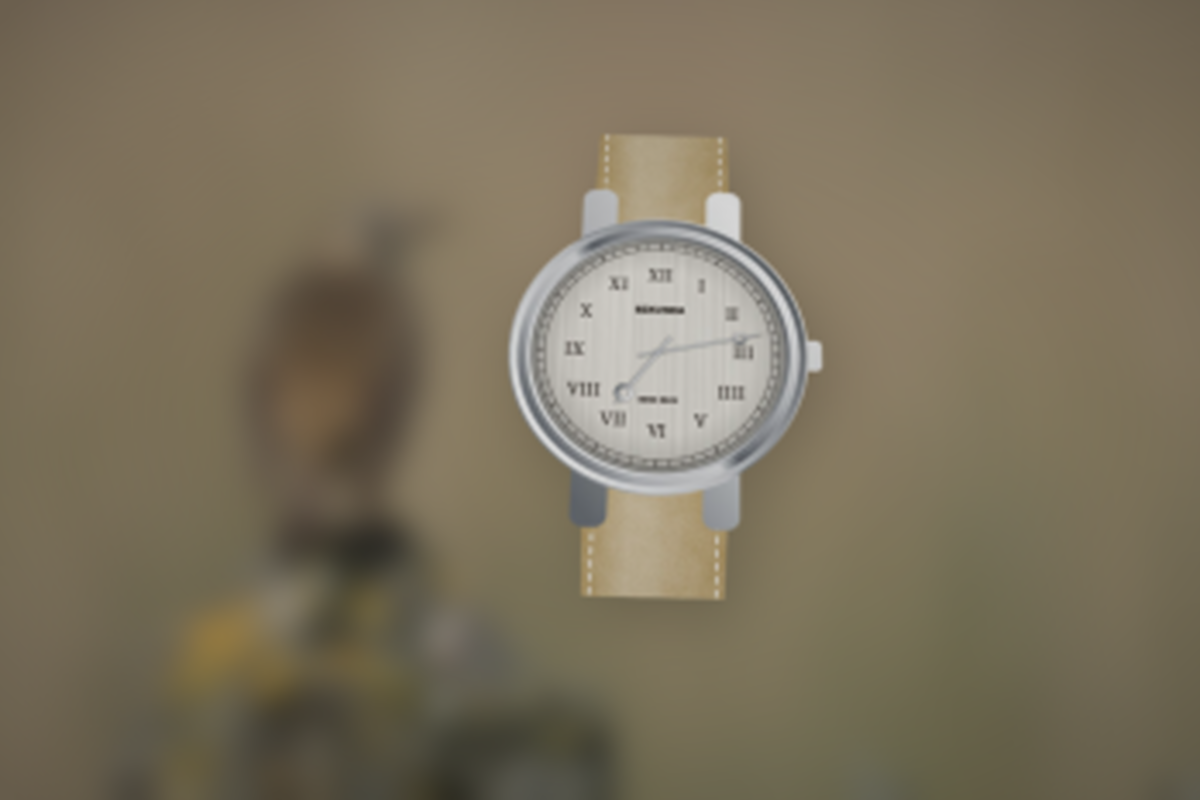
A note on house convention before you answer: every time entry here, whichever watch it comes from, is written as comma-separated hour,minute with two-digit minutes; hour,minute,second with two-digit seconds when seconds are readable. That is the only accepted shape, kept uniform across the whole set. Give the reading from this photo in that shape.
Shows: 7,13
